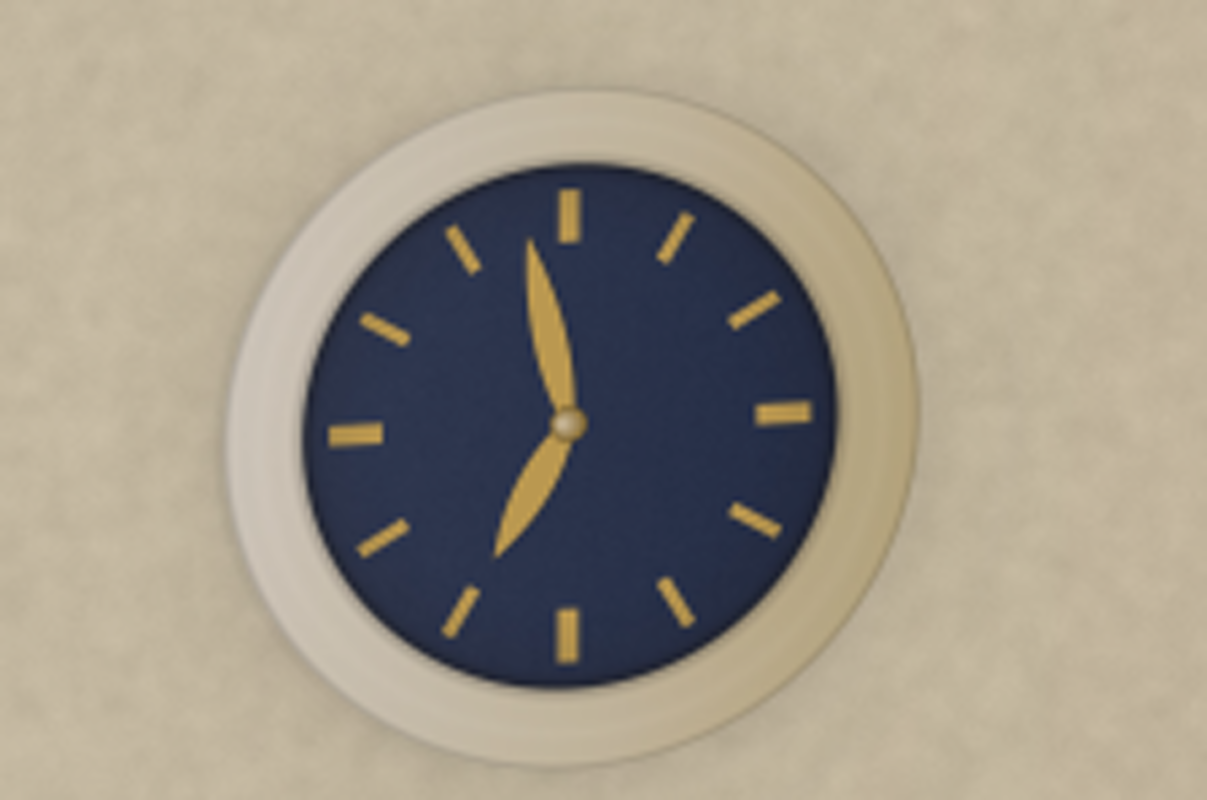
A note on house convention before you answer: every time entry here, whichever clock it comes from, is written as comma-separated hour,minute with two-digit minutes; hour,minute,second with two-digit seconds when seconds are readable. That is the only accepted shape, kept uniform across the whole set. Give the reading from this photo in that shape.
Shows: 6,58
